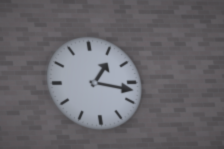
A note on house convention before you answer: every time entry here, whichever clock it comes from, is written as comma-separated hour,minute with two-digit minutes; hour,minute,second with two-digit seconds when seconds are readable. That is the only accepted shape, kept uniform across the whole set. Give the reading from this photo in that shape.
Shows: 1,17
